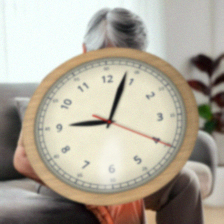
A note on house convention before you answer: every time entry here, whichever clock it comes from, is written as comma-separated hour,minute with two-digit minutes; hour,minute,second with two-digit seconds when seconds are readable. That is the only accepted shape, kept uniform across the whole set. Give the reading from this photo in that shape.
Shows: 9,03,20
